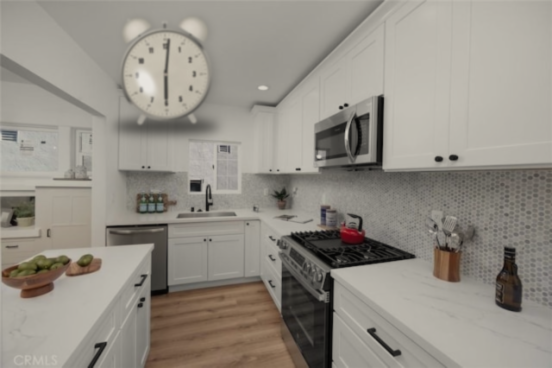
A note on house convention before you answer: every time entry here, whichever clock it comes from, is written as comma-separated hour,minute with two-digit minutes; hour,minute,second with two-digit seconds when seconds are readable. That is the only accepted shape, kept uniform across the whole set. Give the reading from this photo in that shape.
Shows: 6,01
